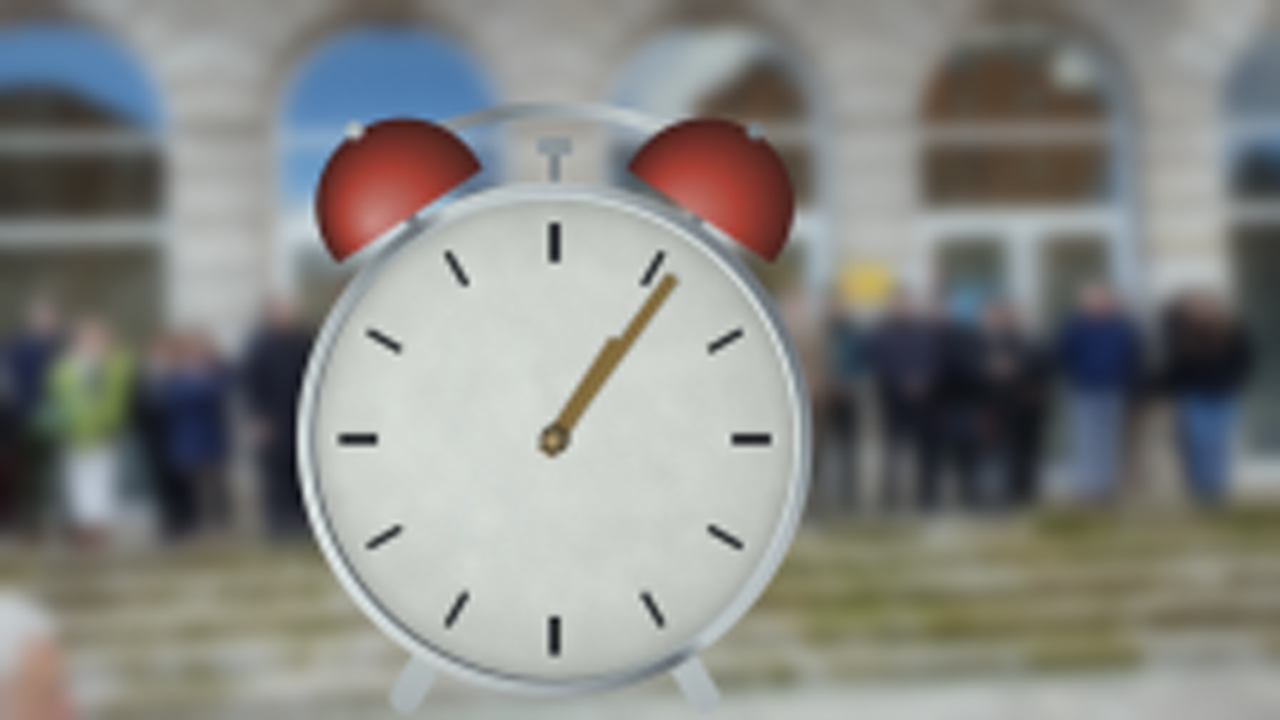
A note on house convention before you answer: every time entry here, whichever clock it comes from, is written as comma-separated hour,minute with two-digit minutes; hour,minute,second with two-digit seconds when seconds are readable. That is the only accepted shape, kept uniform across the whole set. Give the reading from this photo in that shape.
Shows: 1,06
